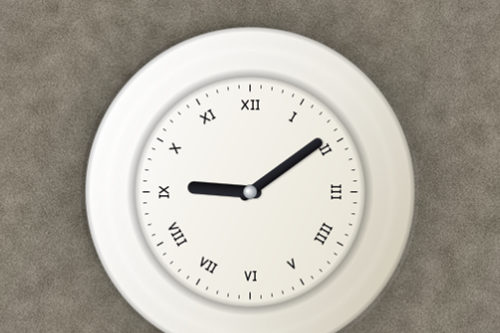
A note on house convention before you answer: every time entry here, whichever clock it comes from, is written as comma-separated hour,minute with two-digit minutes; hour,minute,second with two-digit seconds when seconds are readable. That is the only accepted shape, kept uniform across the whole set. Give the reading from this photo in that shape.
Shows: 9,09
